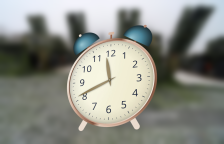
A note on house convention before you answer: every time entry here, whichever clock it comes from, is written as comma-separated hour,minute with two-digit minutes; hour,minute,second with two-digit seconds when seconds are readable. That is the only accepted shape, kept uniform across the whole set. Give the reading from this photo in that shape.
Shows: 11,41
